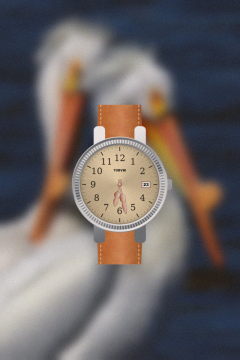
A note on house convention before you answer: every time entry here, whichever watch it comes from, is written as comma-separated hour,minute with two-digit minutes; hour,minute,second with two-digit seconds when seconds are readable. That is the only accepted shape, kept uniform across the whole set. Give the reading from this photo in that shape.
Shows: 6,28
